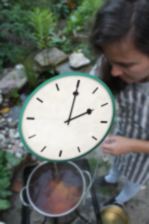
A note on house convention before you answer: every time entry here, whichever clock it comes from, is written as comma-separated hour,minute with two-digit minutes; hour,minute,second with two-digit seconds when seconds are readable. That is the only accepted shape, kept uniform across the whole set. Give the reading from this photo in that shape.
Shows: 2,00
